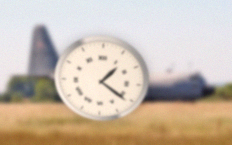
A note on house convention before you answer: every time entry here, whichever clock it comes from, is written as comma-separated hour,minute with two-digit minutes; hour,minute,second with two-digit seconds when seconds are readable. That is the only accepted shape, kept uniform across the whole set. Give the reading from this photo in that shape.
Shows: 1,21
